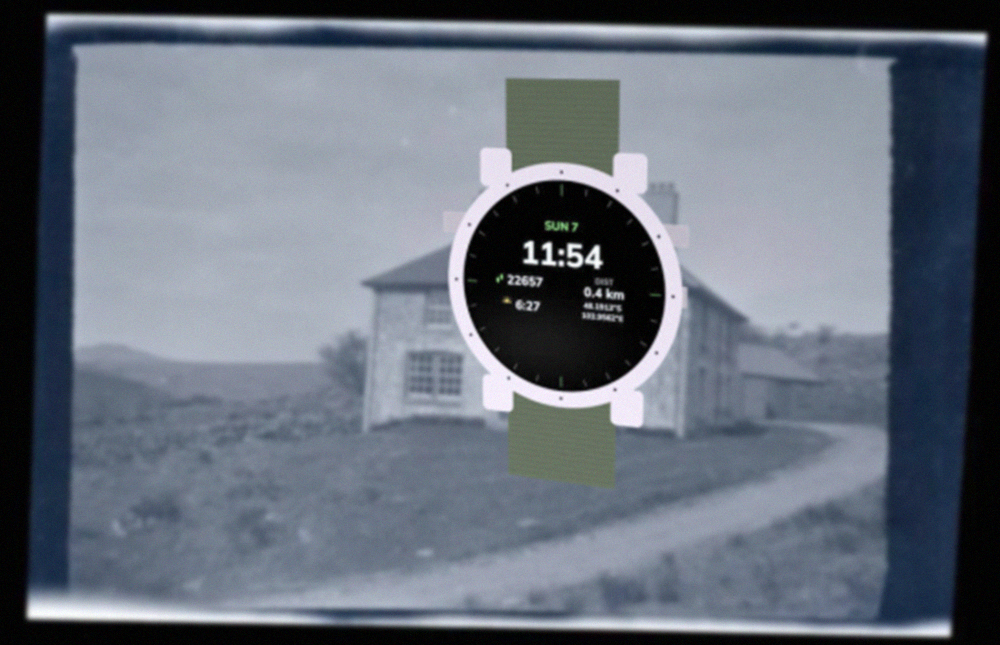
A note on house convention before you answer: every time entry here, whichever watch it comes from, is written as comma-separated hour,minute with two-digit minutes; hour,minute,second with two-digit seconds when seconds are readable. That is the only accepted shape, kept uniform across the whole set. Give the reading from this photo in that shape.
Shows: 11,54
